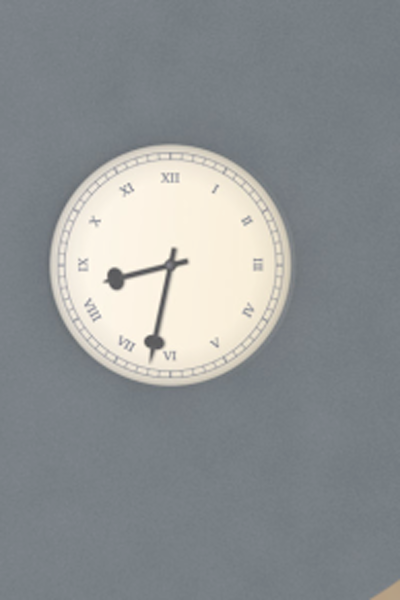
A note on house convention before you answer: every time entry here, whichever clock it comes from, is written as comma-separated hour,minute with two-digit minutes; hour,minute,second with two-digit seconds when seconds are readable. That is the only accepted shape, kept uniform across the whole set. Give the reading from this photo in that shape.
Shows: 8,32
